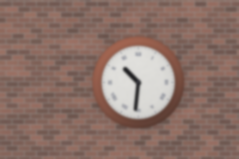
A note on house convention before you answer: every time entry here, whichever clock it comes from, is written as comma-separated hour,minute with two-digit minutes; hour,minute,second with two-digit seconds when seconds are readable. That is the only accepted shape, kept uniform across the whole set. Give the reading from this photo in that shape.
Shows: 10,31
